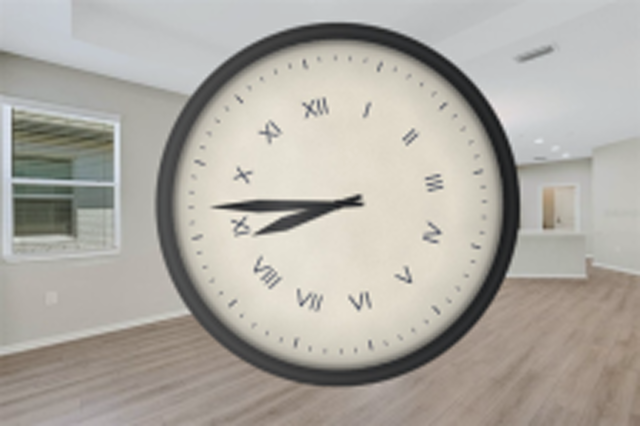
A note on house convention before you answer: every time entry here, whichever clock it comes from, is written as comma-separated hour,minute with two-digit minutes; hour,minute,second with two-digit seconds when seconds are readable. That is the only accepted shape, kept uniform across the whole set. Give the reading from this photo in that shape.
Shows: 8,47
